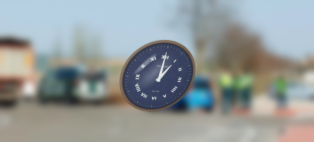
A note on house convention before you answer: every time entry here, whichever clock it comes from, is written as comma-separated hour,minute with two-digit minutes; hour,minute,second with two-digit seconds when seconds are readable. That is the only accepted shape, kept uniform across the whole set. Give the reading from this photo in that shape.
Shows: 1,00
